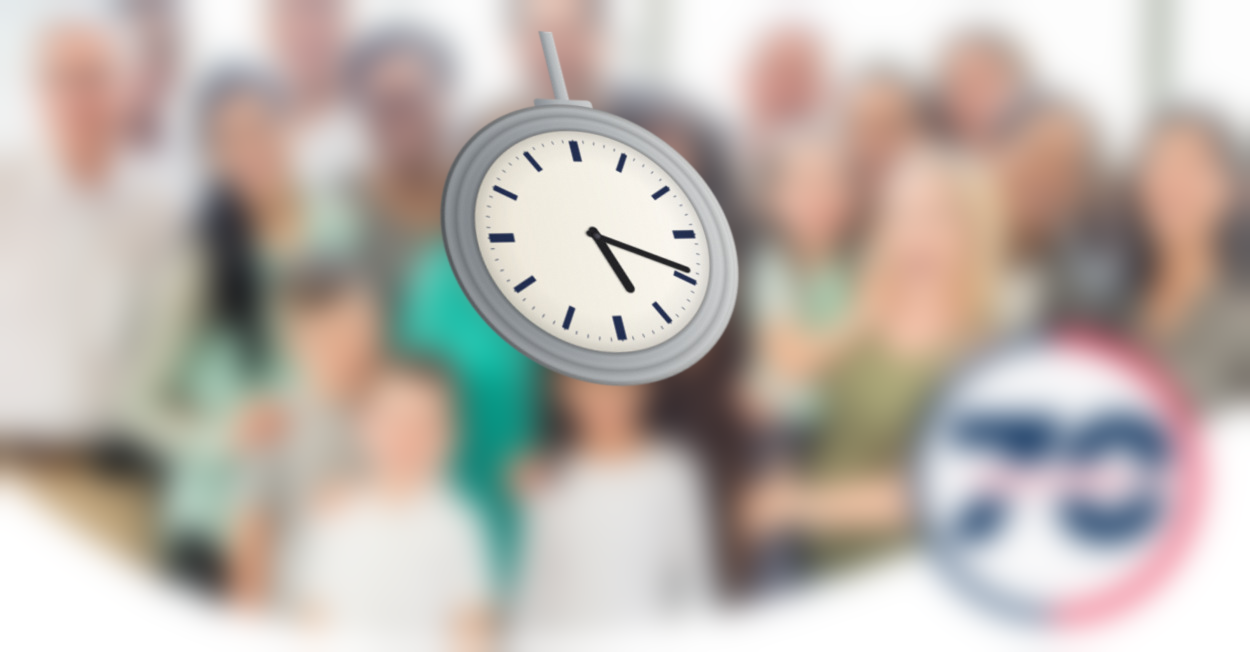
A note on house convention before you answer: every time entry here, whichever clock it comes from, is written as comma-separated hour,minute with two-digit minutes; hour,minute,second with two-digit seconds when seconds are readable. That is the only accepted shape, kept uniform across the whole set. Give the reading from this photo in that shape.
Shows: 5,19
